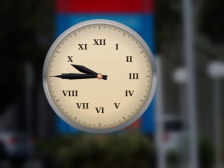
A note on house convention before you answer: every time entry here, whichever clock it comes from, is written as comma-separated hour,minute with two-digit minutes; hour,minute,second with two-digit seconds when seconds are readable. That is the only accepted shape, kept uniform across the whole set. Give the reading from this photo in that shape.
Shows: 9,45
